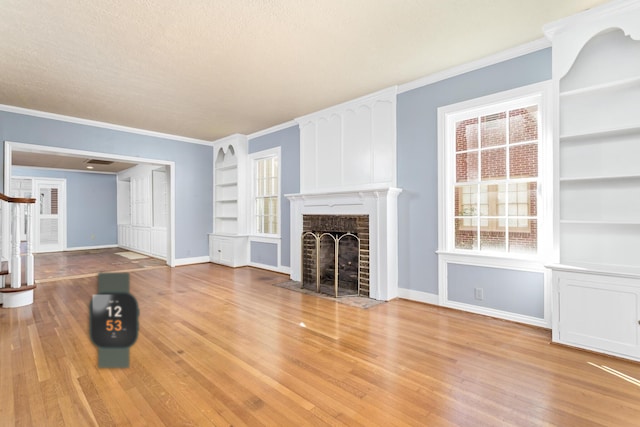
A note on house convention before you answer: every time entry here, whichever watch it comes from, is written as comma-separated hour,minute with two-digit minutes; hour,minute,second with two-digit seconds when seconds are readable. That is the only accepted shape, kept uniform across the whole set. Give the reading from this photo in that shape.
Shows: 12,53
